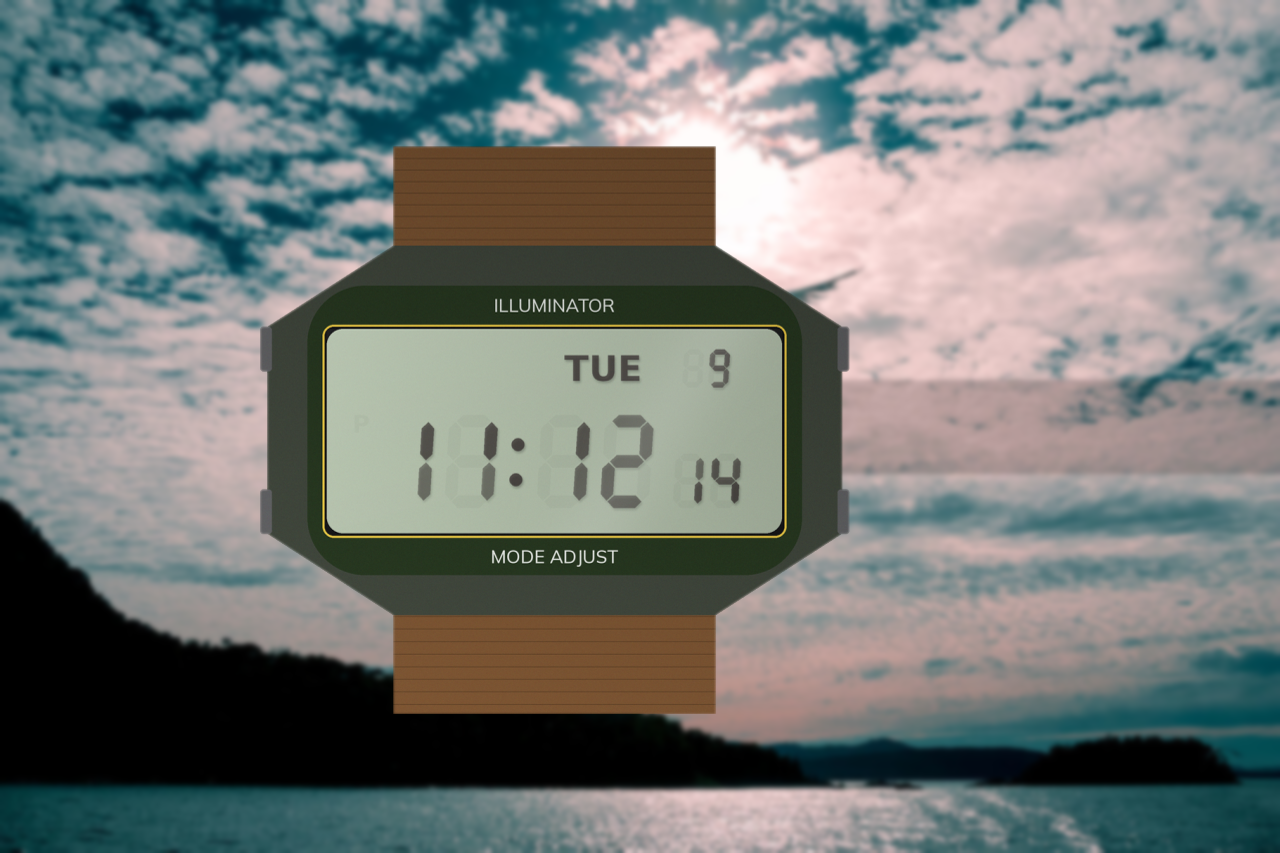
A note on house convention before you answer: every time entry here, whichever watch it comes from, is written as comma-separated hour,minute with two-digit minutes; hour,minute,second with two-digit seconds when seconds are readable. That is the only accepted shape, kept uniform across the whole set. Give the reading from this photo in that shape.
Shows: 11,12,14
